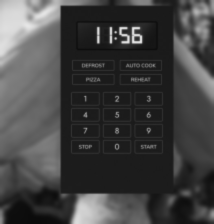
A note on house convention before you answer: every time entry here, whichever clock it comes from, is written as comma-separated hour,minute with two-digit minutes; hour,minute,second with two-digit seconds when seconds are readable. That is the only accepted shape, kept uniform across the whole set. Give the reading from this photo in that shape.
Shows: 11,56
